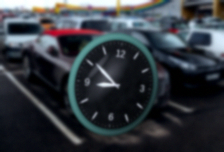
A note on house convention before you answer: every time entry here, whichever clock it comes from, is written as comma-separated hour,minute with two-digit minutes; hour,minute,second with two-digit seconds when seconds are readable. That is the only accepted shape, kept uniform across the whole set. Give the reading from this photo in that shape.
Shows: 8,51
